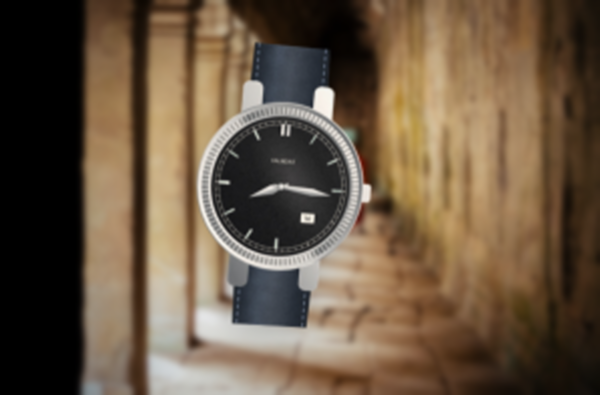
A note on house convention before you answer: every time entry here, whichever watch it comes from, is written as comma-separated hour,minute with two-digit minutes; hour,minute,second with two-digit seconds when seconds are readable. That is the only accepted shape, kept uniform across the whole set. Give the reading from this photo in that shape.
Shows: 8,16
